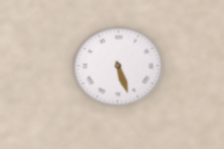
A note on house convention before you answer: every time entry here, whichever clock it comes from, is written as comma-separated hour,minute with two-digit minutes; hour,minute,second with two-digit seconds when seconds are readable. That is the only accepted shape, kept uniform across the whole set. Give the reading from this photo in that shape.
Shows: 5,27
